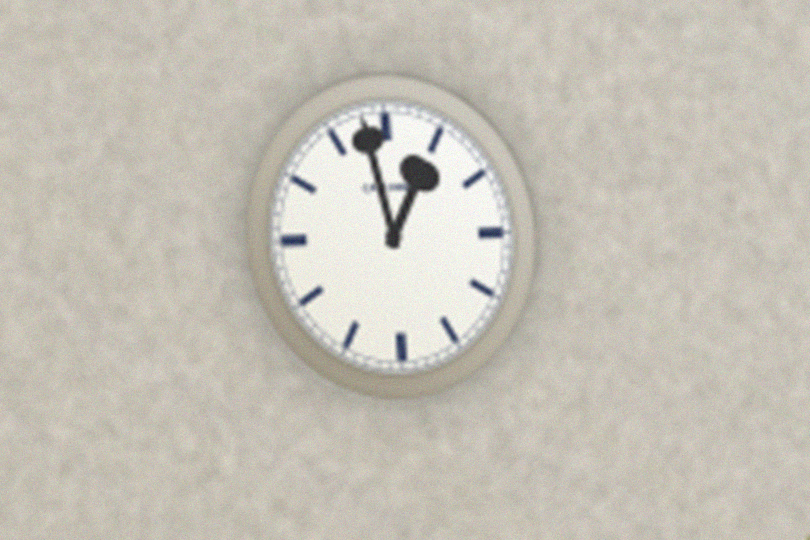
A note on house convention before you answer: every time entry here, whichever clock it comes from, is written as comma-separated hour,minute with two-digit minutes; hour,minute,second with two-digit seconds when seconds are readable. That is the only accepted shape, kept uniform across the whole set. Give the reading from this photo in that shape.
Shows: 12,58
